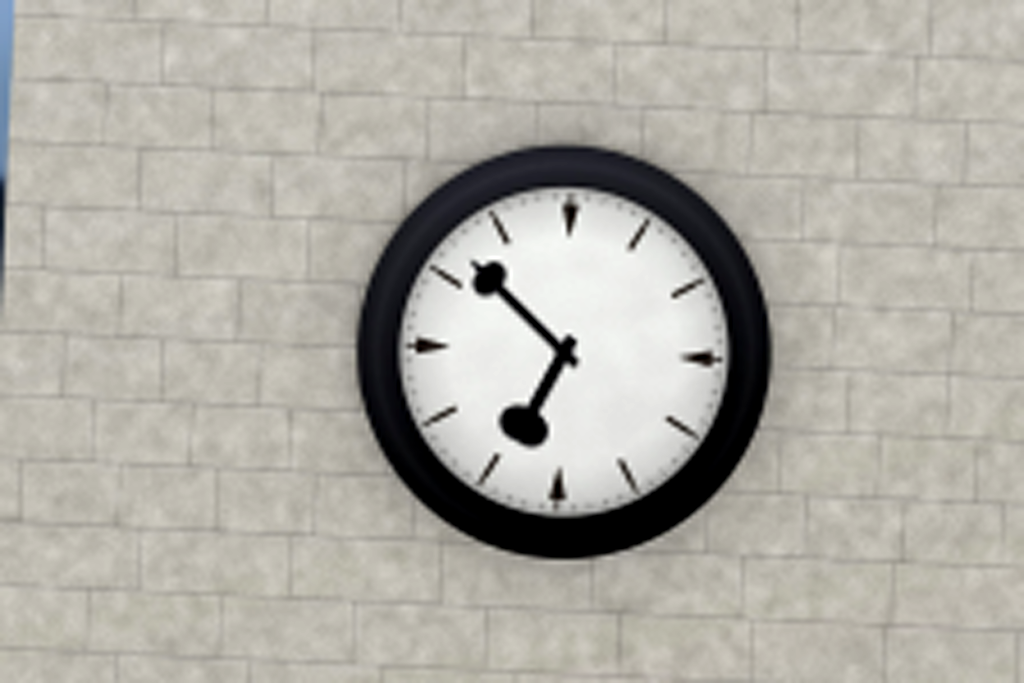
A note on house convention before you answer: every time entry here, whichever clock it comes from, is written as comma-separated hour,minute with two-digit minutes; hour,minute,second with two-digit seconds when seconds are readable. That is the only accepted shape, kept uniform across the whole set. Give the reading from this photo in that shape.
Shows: 6,52
